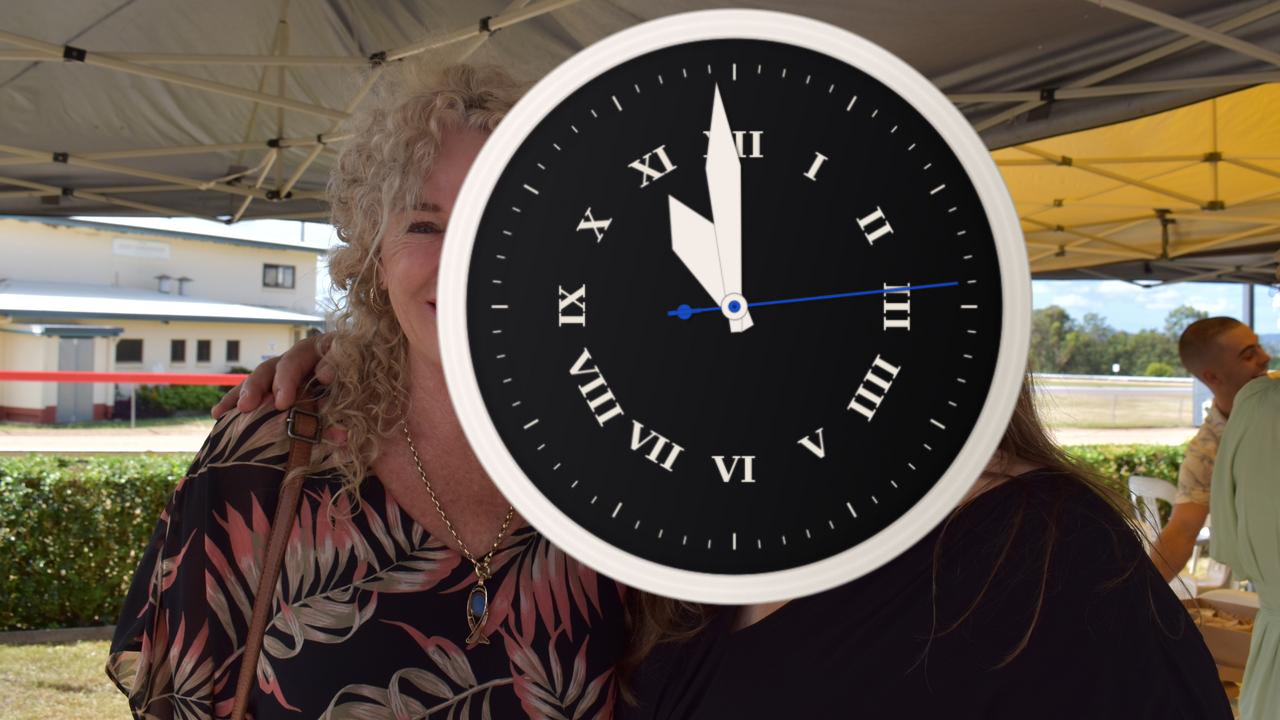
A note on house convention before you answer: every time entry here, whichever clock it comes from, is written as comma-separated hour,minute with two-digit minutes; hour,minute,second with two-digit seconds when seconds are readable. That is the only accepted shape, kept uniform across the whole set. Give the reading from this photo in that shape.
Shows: 10,59,14
